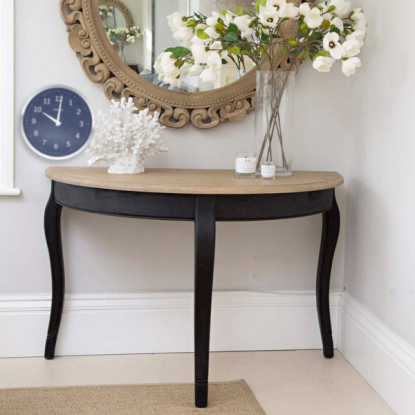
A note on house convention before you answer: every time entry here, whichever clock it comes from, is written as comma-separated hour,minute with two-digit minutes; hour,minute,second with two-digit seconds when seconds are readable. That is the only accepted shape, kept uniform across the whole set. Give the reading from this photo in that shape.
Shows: 10,01
